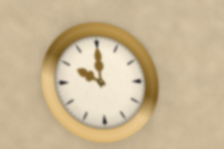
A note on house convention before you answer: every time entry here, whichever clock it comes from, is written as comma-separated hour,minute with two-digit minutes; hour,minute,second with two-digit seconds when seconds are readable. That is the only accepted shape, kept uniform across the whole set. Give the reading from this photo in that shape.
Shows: 10,00
